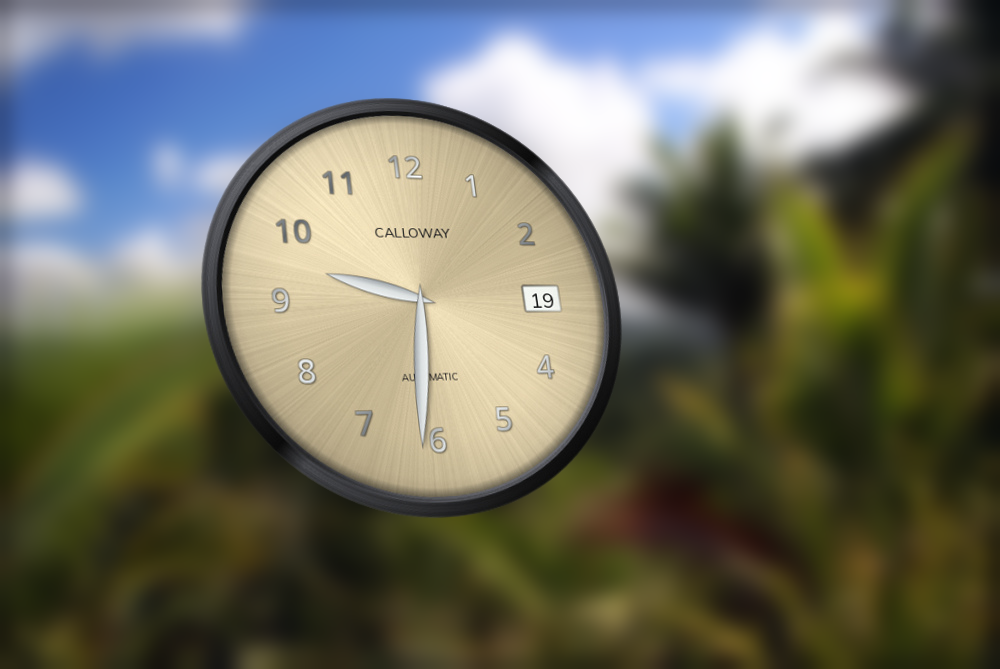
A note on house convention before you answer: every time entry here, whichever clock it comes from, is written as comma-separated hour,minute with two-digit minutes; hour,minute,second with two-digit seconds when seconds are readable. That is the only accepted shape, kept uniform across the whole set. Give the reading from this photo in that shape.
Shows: 9,31
